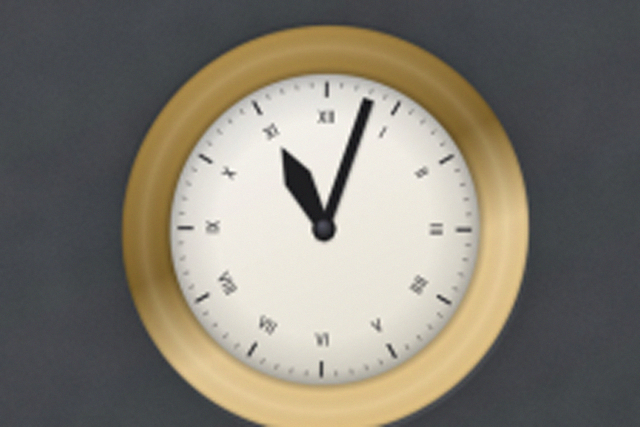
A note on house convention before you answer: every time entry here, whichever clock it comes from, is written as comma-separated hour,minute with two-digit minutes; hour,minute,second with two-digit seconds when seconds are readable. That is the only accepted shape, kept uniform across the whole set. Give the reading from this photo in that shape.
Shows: 11,03
